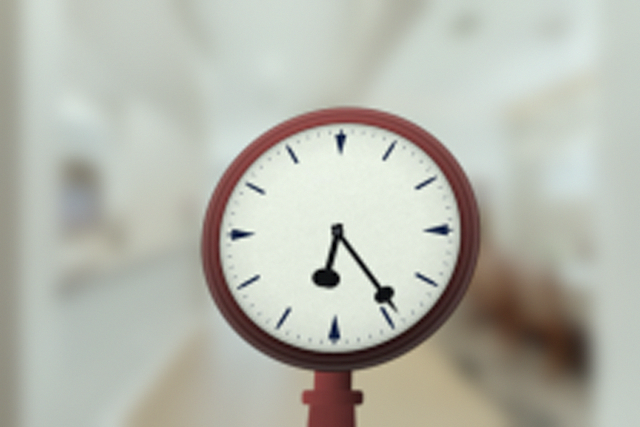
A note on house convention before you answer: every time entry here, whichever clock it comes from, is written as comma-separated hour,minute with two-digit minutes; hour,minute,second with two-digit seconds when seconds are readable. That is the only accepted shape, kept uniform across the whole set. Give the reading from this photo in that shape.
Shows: 6,24
